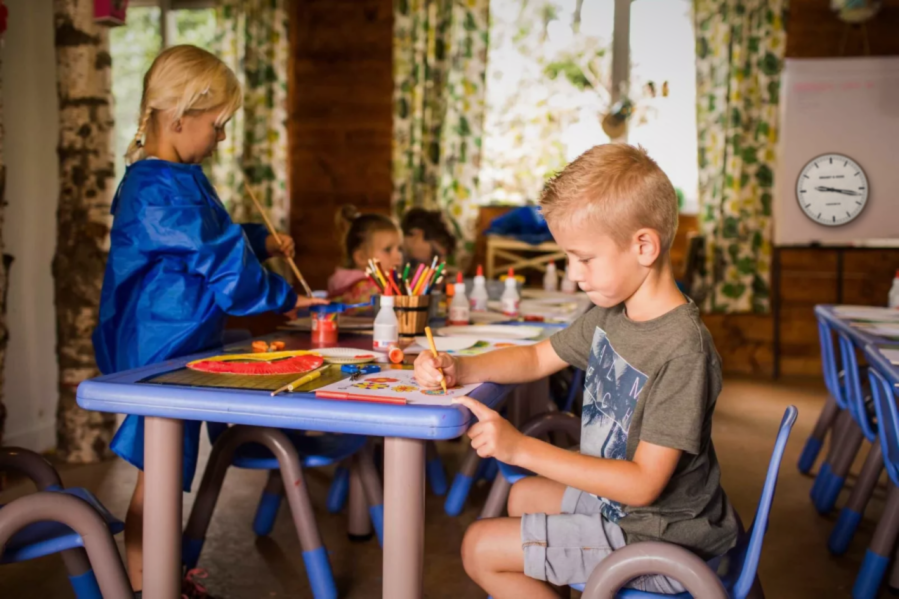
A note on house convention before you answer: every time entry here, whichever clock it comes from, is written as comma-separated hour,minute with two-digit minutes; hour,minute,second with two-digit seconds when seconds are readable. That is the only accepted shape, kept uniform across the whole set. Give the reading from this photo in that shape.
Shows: 9,17
